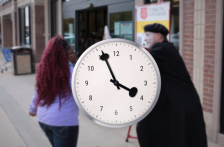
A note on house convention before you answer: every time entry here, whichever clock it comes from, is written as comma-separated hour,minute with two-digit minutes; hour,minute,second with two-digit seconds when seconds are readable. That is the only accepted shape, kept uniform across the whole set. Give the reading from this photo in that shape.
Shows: 3,56
